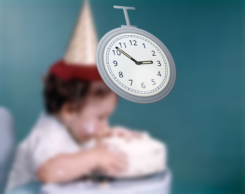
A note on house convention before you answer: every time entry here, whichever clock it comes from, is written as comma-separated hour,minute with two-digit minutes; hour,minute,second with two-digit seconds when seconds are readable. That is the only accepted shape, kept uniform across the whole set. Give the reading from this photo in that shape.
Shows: 2,52
